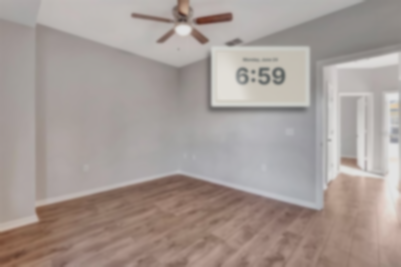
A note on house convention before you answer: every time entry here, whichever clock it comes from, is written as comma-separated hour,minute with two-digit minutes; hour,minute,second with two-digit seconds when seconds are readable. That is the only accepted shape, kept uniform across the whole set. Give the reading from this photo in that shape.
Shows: 6,59
